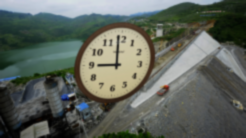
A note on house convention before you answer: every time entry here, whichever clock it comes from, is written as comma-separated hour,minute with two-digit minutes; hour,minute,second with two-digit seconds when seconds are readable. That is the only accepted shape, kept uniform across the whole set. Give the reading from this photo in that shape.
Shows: 8,59
